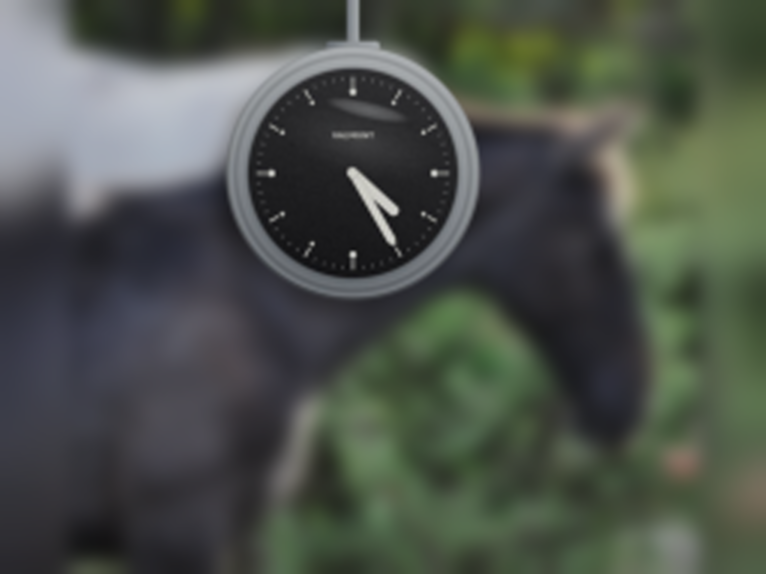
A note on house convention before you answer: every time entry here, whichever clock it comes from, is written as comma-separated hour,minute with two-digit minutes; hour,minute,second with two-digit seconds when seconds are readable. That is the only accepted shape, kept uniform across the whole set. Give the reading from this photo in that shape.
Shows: 4,25
